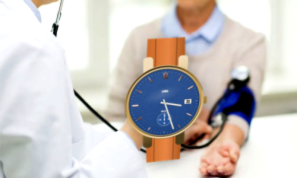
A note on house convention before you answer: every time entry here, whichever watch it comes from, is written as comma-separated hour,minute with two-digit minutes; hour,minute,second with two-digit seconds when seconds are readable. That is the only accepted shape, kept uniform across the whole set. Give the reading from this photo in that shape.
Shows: 3,27
